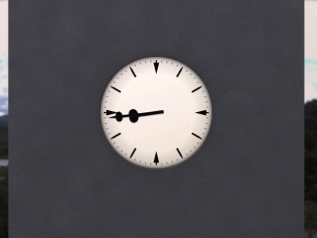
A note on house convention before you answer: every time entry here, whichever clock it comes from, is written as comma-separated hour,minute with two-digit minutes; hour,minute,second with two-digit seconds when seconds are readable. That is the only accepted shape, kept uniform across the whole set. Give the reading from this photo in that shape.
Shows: 8,44
